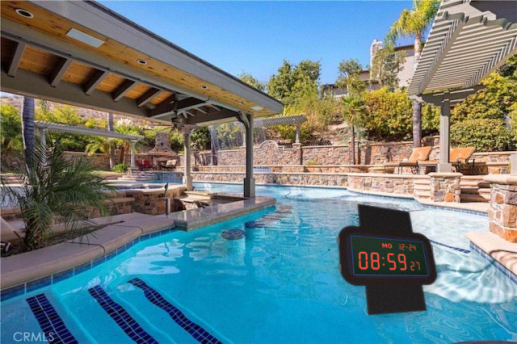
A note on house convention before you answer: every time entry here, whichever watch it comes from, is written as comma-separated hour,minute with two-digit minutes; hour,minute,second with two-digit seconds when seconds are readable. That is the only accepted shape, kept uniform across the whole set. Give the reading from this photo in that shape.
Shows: 8,59,27
